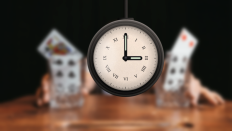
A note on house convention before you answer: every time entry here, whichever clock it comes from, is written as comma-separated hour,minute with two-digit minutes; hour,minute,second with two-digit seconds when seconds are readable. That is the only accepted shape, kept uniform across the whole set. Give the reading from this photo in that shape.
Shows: 3,00
